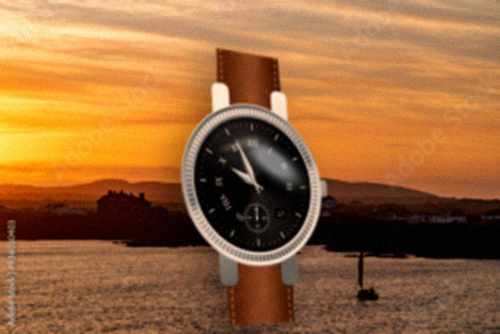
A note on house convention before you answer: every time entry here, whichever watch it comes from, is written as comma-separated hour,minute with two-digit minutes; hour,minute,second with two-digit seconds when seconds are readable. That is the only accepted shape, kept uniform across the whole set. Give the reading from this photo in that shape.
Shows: 9,56
